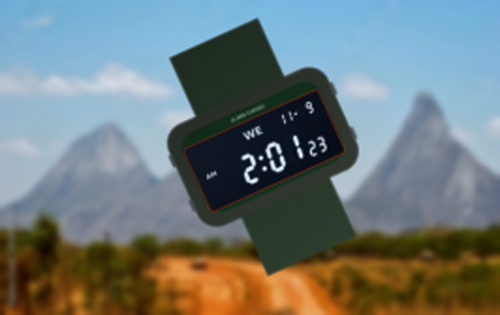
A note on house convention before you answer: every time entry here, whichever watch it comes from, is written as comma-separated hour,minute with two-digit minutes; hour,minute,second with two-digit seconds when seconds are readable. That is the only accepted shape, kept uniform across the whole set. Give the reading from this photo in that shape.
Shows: 2,01,23
